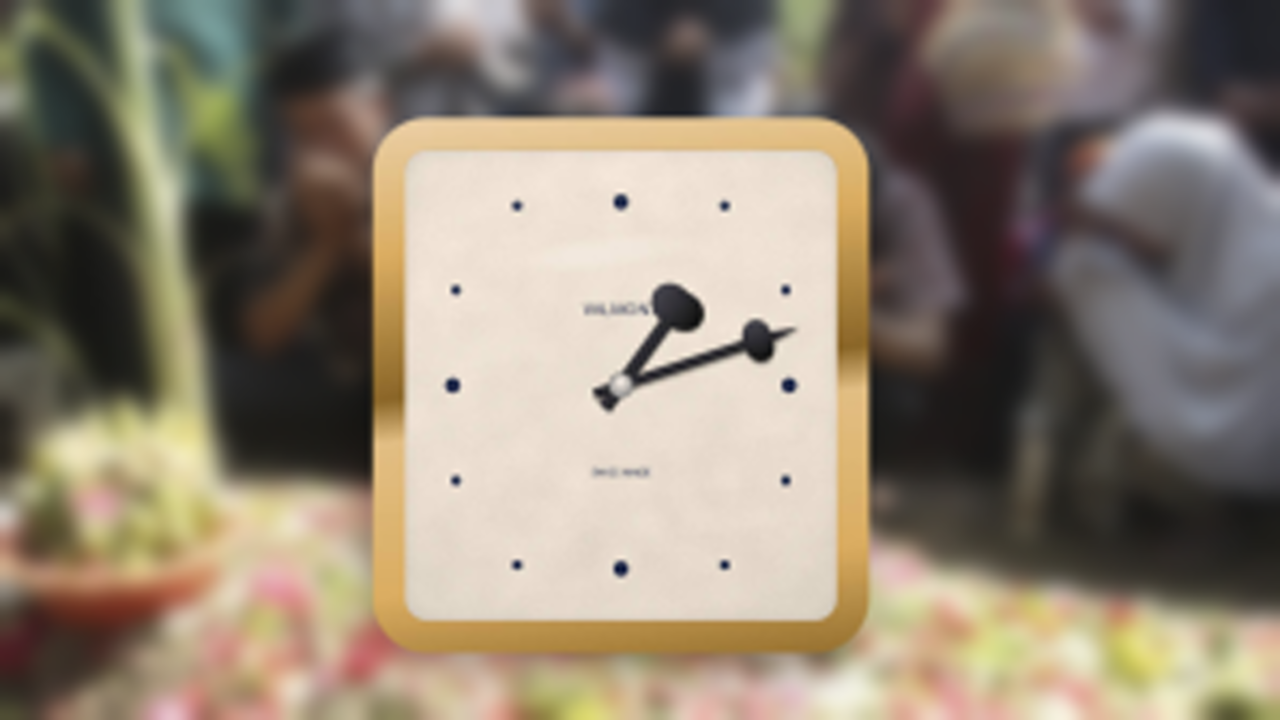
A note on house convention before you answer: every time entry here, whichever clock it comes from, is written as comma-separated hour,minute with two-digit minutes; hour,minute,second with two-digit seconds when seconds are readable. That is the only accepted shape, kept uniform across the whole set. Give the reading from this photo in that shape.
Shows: 1,12
